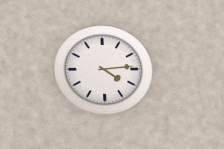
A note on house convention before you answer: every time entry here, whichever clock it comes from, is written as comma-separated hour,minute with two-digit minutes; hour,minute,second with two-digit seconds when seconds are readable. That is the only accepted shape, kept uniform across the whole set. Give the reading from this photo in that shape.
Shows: 4,14
